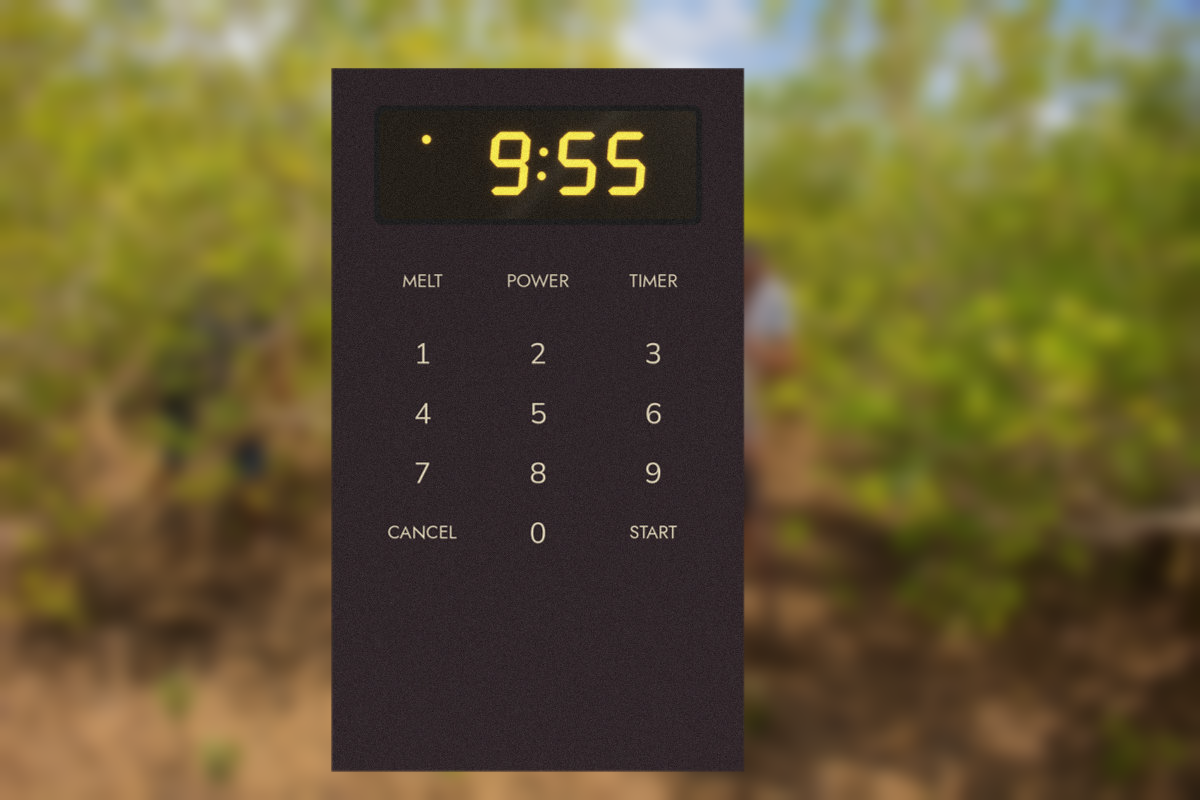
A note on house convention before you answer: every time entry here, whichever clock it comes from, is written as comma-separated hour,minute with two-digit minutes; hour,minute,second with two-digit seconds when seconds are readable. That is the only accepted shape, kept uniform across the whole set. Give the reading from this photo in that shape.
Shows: 9,55
